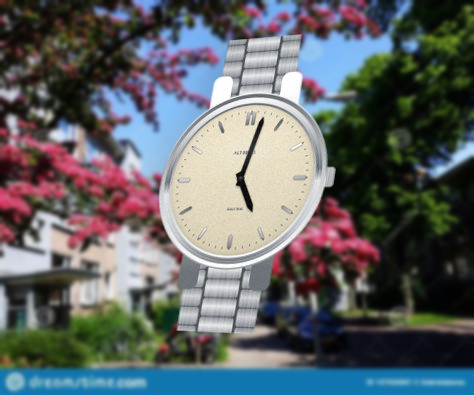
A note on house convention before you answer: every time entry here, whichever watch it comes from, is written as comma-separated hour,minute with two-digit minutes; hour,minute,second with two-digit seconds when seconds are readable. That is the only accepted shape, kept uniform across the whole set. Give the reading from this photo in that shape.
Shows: 5,02
